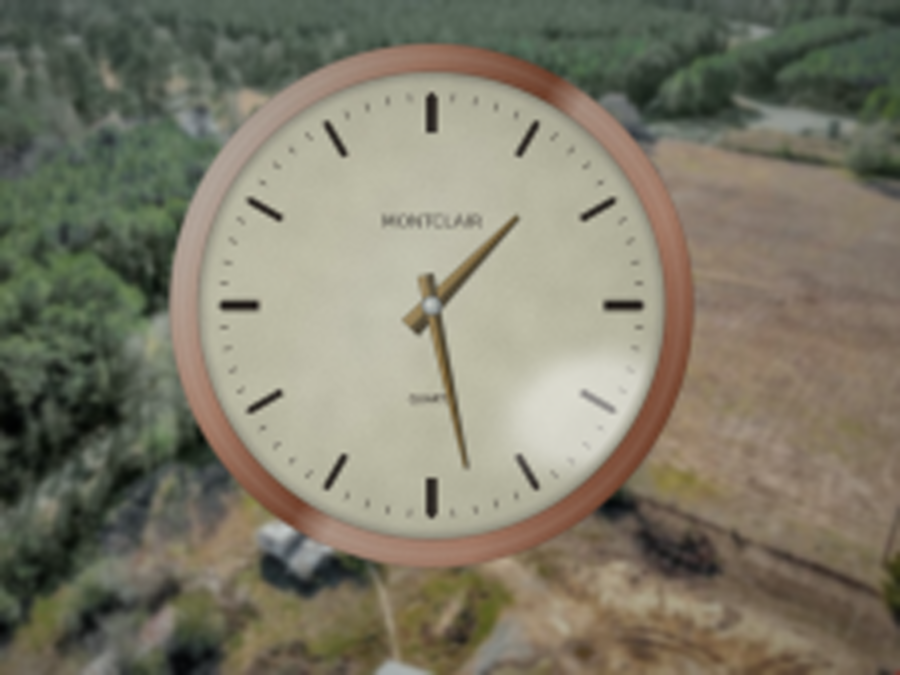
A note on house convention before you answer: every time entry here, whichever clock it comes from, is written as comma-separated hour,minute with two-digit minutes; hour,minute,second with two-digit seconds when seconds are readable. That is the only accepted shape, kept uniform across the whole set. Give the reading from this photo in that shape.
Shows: 1,28
